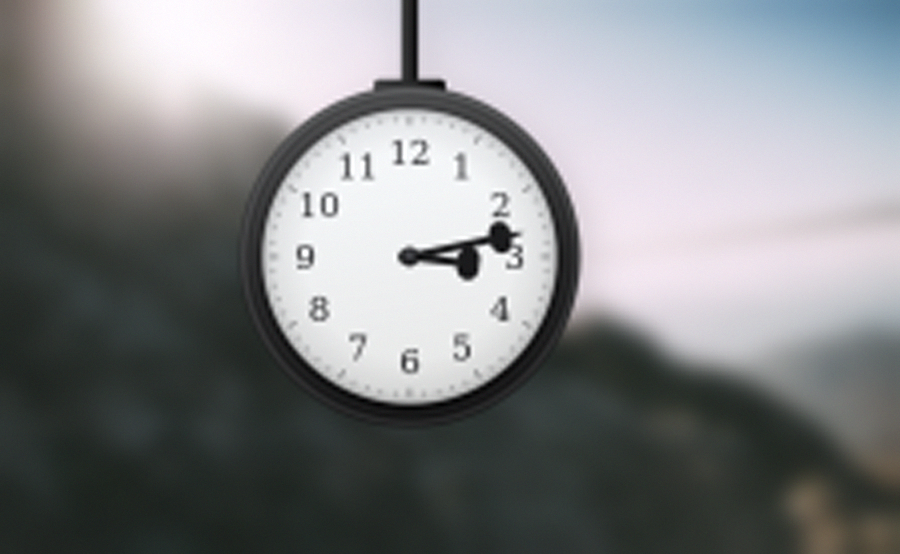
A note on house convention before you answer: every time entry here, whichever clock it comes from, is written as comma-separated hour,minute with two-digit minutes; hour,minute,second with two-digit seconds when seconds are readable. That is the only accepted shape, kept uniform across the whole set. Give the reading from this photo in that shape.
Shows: 3,13
